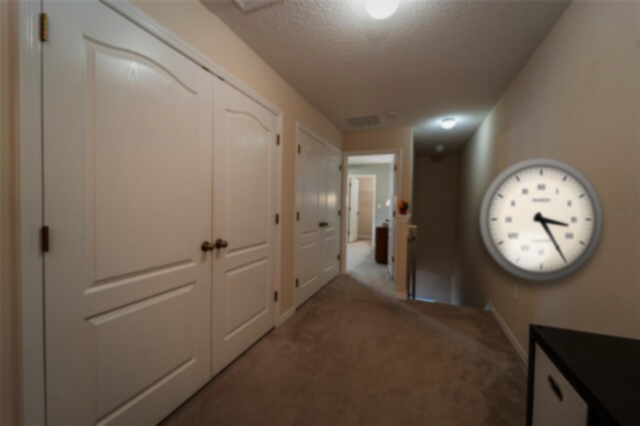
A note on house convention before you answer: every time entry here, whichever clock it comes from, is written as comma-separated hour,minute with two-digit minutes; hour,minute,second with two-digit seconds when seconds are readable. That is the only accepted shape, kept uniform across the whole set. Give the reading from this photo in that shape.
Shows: 3,25
